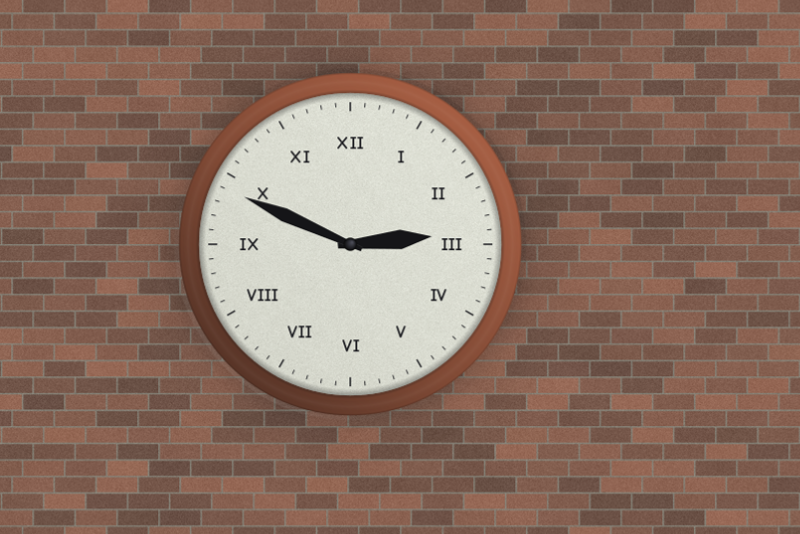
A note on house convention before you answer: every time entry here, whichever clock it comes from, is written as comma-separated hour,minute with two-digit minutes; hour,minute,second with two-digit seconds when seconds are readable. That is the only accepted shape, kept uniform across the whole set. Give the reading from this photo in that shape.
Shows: 2,49
